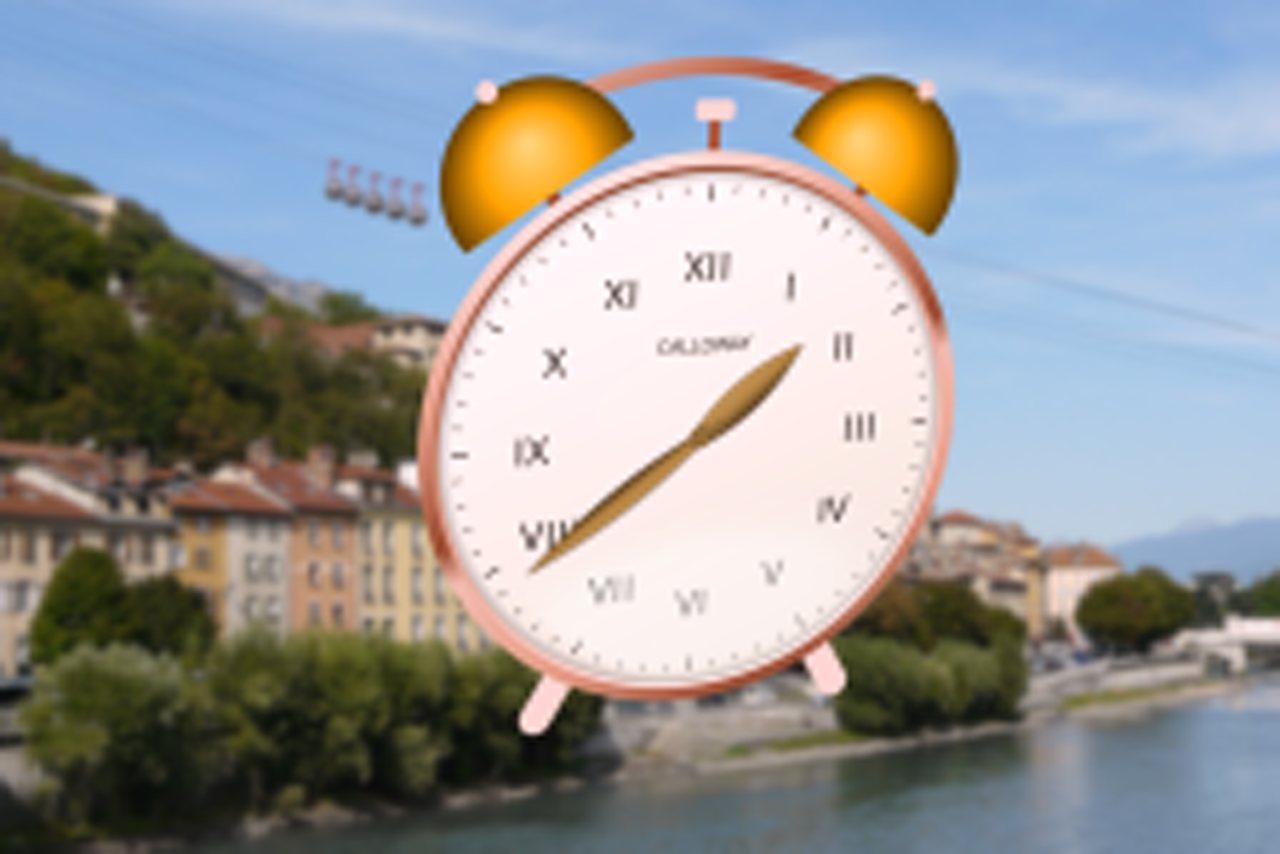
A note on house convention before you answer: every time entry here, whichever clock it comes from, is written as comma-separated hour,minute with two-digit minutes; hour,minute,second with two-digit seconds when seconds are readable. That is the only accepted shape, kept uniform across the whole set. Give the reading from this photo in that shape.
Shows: 1,39
